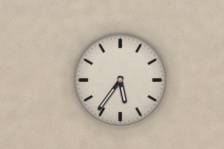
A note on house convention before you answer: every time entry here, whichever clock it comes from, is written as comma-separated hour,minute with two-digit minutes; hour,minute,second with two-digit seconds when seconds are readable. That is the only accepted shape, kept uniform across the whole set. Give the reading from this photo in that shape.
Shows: 5,36
